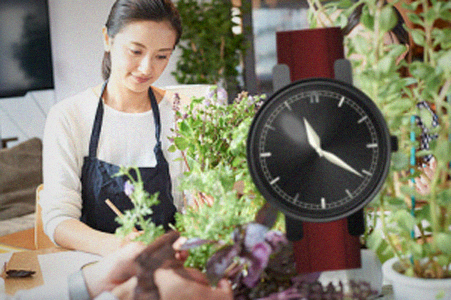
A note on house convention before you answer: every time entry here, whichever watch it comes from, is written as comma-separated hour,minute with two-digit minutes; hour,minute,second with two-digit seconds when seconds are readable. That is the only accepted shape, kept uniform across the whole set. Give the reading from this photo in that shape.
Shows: 11,21
